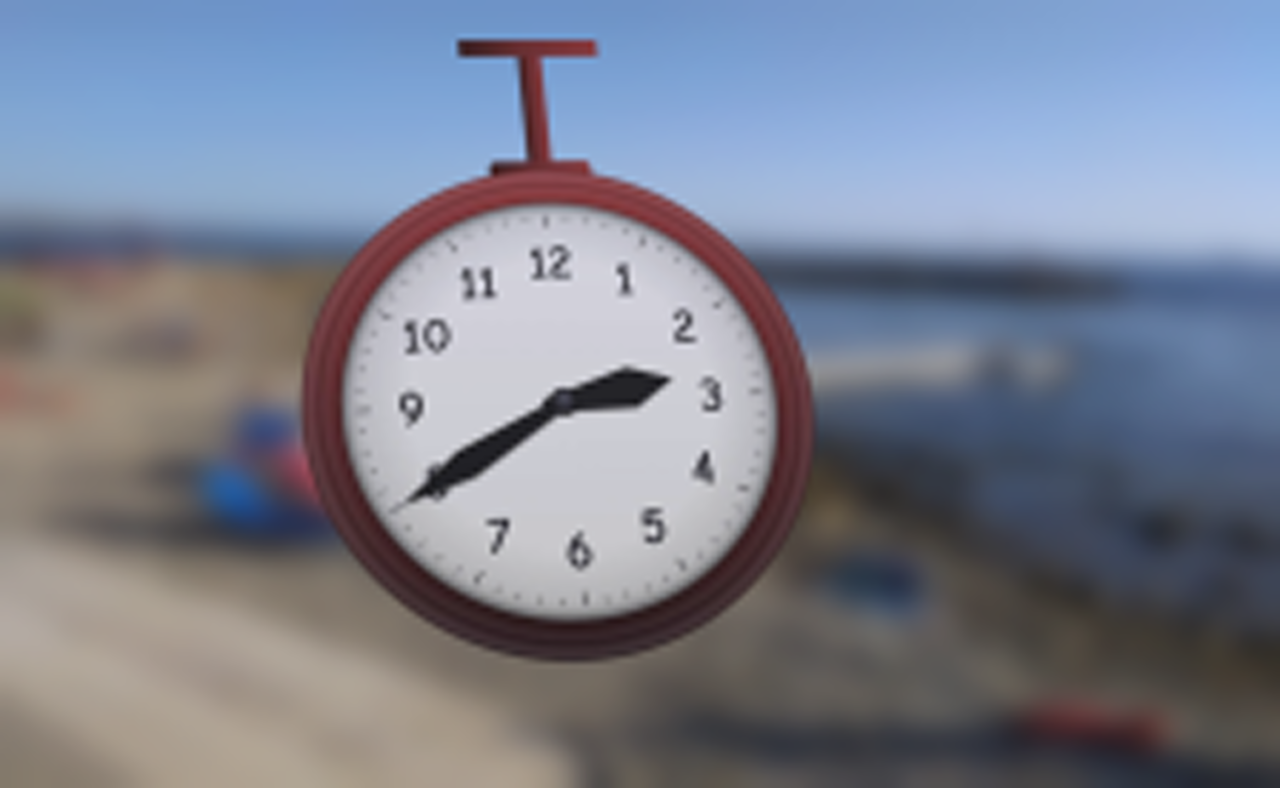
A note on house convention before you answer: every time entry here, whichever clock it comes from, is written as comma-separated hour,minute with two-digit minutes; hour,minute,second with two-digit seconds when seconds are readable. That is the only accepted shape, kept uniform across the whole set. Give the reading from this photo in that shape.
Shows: 2,40
